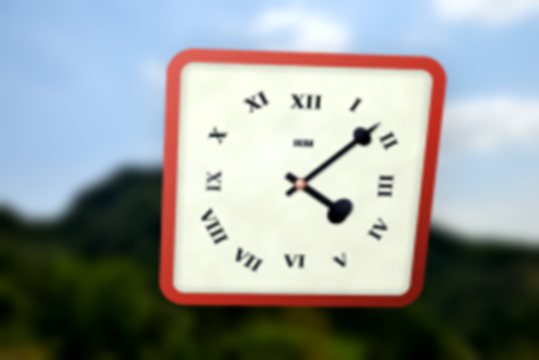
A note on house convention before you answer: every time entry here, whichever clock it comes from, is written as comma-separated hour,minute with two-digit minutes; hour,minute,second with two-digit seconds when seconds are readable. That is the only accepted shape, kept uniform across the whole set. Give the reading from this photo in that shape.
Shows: 4,08
